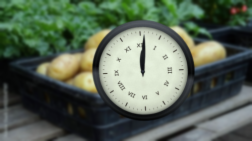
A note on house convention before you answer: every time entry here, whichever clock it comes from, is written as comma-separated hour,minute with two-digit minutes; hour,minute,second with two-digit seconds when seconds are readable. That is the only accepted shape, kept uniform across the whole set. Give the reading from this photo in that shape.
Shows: 12,01
